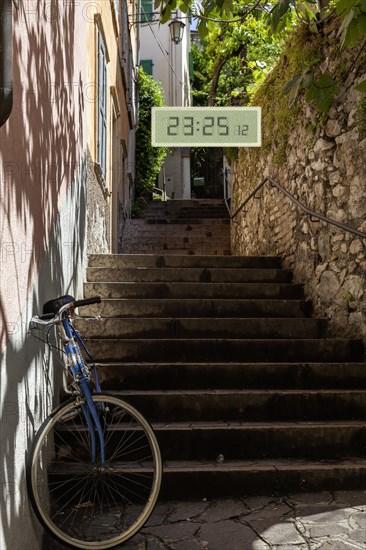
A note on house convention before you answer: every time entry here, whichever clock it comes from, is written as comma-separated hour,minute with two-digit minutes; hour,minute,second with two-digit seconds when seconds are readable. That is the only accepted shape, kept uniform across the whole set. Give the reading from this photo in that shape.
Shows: 23,25,12
